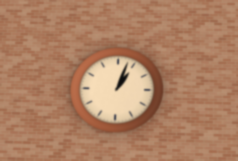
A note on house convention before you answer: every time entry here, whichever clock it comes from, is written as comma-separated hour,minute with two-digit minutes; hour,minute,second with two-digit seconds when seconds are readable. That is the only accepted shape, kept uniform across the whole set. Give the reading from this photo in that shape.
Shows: 1,03
